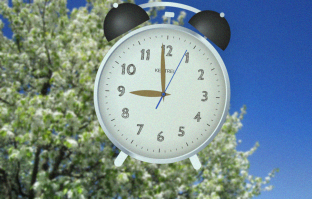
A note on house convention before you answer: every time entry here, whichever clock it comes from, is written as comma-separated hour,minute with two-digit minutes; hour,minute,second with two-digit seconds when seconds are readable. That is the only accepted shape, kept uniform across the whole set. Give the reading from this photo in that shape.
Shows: 8,59,04
